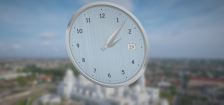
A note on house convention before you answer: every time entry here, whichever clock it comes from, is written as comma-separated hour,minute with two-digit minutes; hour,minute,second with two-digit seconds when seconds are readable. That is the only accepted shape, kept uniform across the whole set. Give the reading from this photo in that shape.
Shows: 2,07
